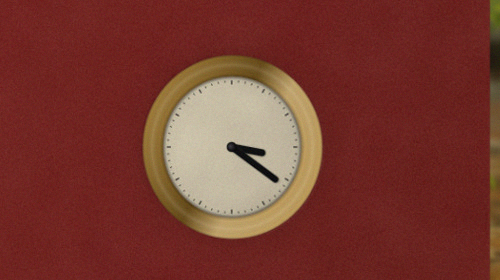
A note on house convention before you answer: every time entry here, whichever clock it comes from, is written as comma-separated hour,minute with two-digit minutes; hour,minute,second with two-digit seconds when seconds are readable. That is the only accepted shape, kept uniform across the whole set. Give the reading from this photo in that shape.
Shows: 3,21
